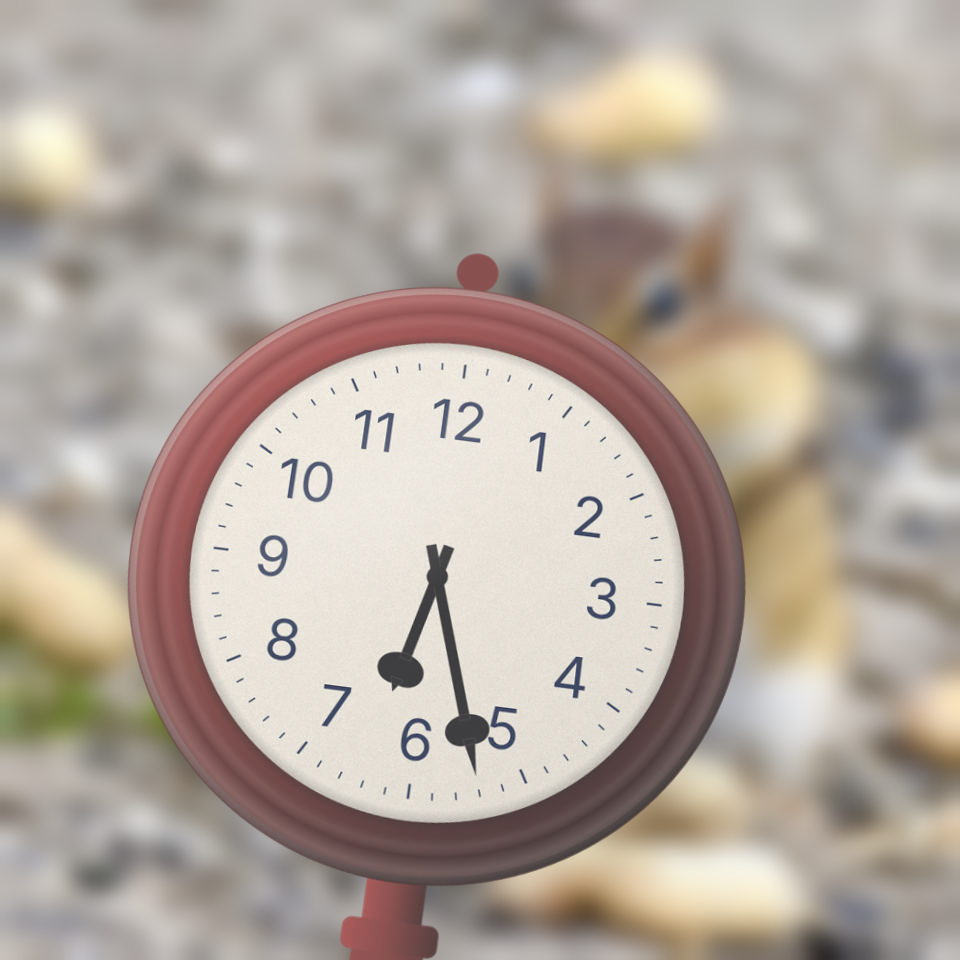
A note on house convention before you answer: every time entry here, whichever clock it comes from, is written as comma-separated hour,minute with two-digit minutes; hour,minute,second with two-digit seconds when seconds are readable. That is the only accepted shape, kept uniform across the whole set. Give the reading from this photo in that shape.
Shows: 6,27
